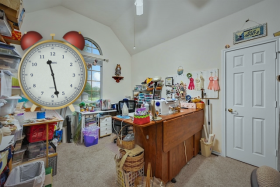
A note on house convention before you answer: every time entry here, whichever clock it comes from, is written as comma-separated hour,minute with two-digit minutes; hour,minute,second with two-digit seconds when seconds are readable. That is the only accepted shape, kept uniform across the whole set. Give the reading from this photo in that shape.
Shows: 11,28
